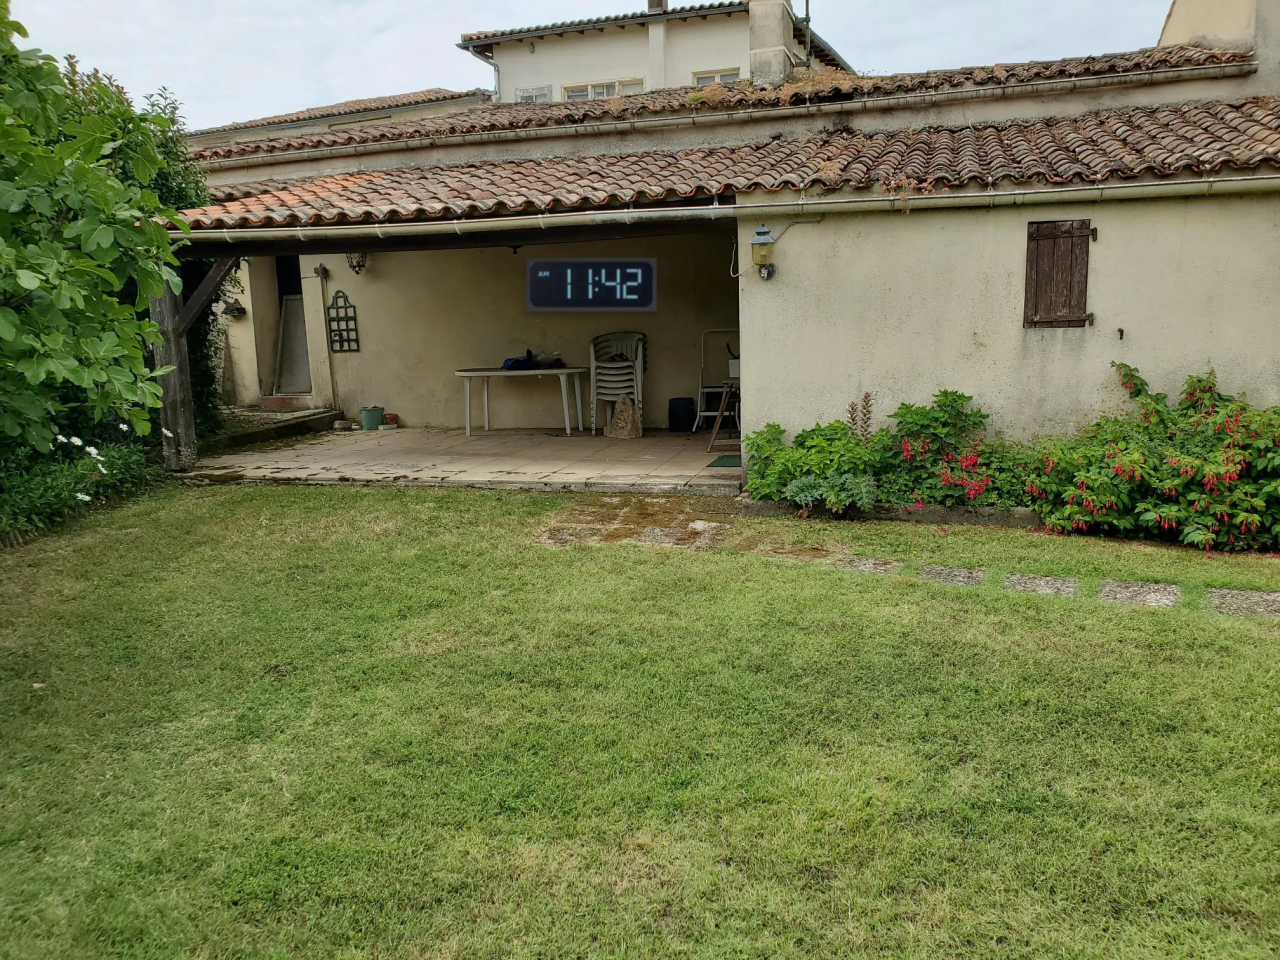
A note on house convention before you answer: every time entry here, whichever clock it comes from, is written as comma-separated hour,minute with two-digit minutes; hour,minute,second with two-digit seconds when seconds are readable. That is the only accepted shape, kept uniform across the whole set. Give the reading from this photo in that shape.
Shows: 11,42
